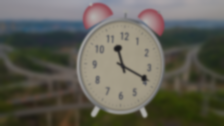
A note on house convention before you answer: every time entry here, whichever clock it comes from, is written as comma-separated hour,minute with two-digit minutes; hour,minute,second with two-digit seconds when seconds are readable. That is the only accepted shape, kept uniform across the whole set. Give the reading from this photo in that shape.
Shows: 11,19
